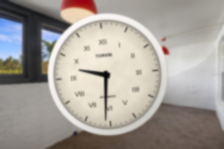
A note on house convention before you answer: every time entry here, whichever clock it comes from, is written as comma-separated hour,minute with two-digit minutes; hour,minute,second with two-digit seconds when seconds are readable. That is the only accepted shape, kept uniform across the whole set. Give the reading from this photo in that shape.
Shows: 9,31
